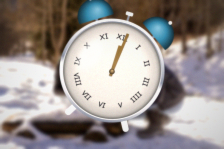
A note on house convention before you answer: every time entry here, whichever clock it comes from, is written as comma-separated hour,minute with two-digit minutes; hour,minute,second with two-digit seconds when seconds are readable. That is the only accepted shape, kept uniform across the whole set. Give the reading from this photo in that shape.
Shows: 12,01
